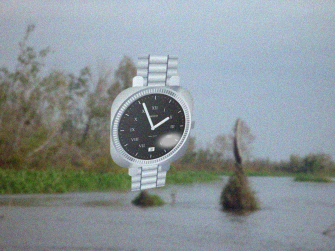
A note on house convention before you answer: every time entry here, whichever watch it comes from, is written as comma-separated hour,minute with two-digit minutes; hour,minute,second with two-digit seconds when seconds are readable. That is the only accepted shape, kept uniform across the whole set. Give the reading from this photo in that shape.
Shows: 1,56
